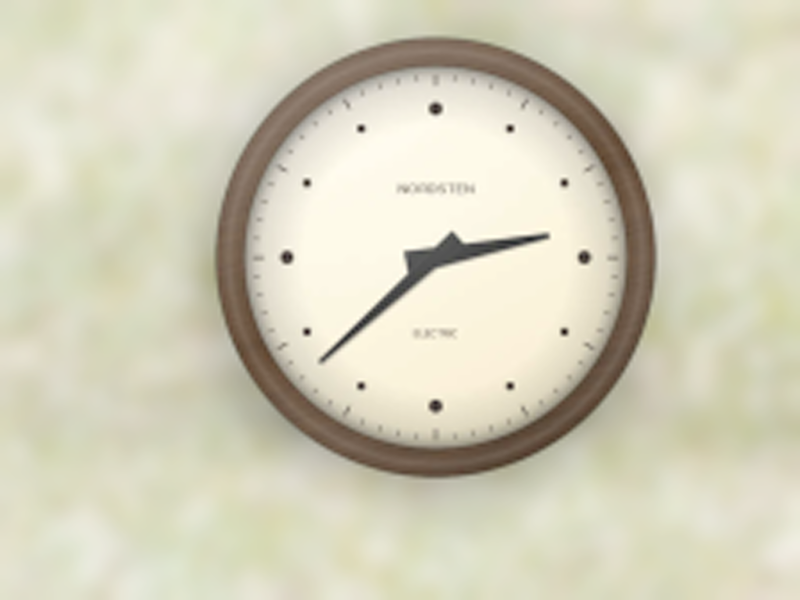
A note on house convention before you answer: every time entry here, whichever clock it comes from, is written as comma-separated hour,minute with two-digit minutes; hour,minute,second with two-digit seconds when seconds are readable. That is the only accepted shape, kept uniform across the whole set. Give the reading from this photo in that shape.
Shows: 2,38
